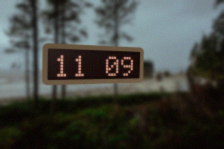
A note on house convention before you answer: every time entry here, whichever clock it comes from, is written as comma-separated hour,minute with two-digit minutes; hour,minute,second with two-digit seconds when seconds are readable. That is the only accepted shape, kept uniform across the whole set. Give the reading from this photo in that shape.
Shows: 11,09
